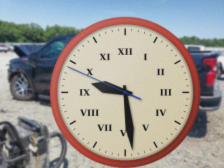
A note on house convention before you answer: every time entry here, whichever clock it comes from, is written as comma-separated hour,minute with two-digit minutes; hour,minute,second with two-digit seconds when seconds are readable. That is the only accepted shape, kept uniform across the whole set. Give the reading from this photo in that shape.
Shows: 9,28,49
